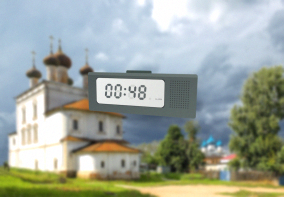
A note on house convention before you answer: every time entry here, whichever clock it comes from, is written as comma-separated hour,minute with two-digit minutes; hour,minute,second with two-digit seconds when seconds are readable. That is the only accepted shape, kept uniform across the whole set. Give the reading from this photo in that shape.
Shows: 0,48
